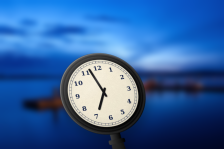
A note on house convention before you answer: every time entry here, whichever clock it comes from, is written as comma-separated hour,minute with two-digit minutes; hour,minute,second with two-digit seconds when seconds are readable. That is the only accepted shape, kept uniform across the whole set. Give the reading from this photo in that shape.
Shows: 6,57
